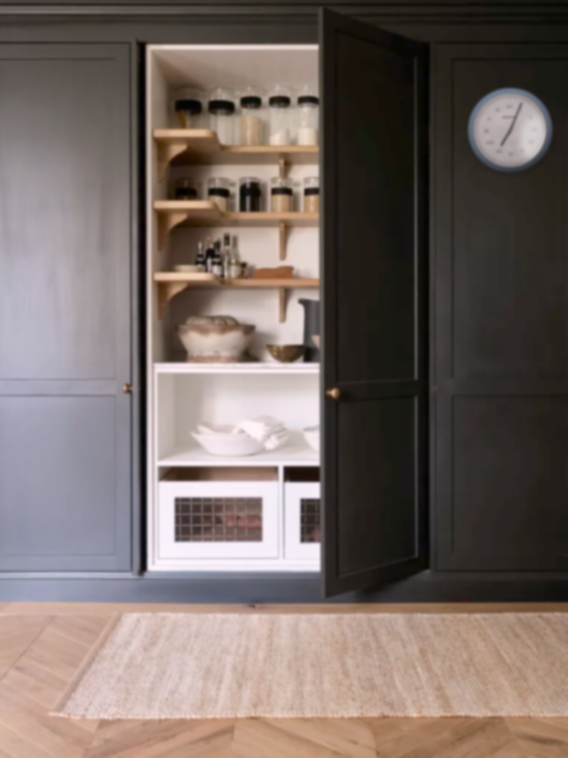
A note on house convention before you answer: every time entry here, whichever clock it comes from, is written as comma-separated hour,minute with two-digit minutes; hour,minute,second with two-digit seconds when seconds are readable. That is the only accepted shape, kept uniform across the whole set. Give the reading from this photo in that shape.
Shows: 7,04
